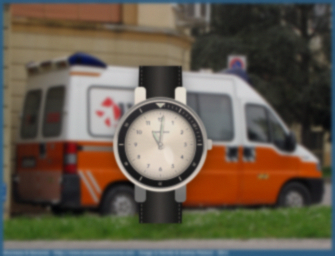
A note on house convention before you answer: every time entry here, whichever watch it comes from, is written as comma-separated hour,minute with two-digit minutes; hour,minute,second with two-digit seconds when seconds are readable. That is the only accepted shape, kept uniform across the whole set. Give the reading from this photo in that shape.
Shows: 11,01
